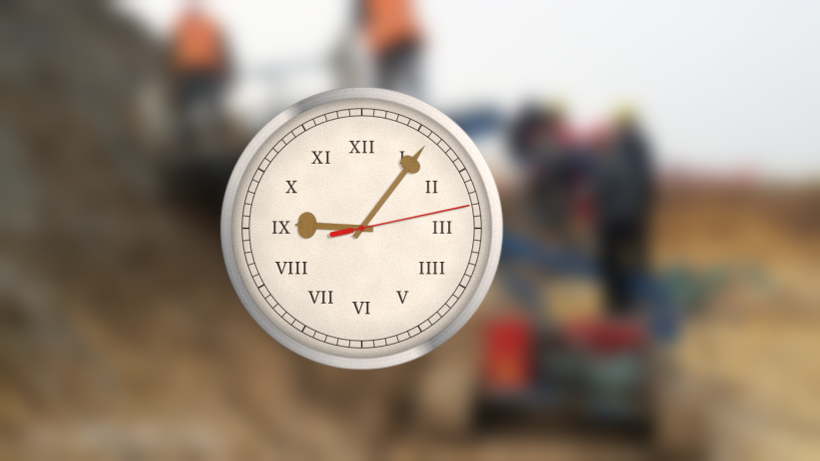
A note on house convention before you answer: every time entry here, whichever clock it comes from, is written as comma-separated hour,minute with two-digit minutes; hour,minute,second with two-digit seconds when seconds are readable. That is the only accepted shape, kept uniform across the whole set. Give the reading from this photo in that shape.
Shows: 9,06,13
